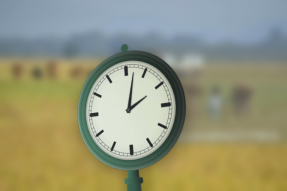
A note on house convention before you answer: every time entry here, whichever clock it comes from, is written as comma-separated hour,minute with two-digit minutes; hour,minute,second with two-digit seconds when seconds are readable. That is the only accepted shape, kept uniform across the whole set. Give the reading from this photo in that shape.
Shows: 2,02
